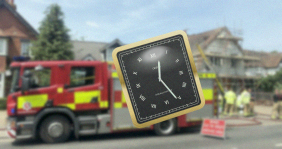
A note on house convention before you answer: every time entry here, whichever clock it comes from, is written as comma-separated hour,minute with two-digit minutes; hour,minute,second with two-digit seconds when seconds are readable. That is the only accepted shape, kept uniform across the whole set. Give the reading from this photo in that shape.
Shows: 12,26
